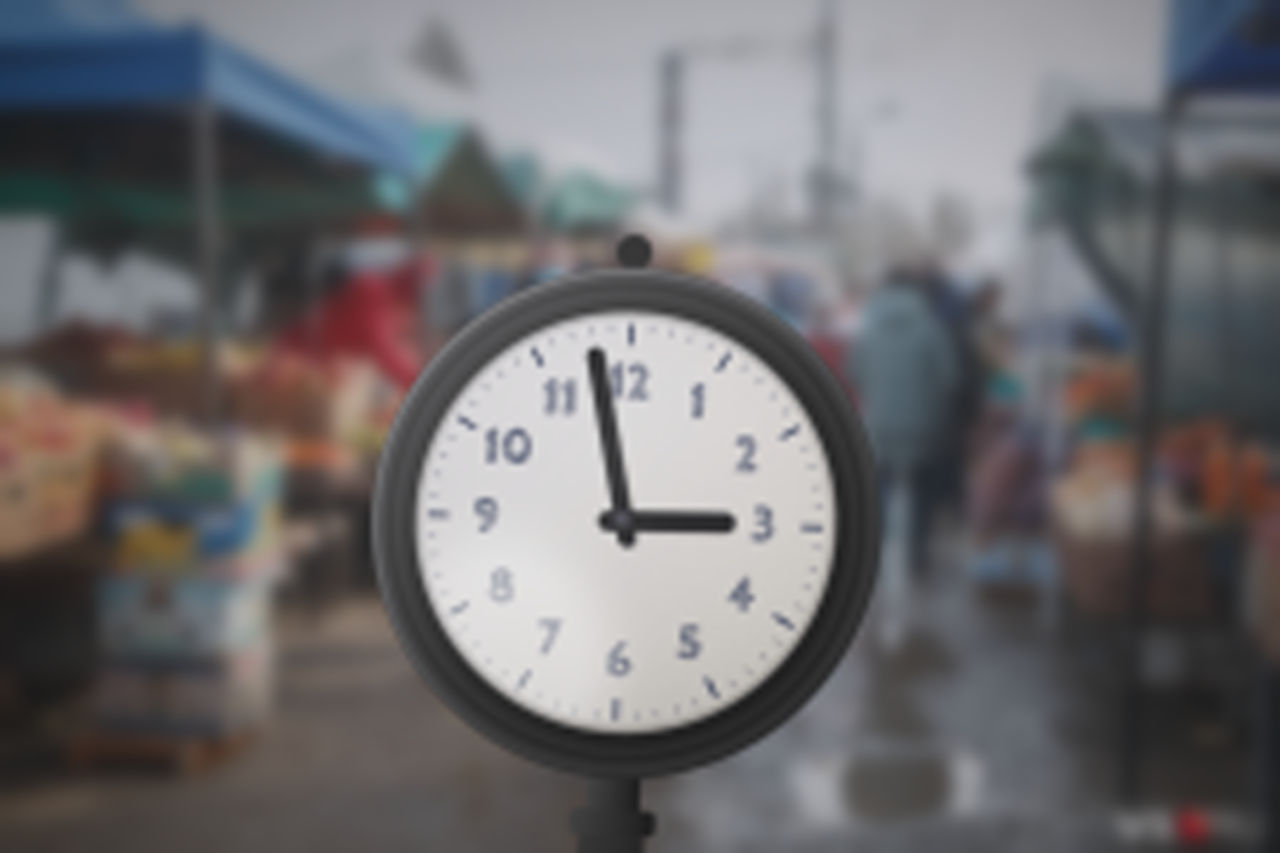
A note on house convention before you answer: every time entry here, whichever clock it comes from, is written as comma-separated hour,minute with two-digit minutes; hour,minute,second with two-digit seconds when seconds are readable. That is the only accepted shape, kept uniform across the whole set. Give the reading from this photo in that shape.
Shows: 2,58
